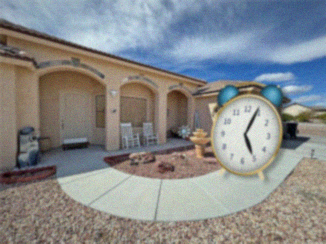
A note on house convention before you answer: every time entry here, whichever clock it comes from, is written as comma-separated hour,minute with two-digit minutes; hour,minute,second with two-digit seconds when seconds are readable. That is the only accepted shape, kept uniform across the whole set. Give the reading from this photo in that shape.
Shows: 5,04
